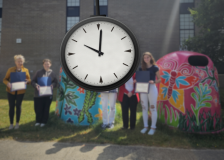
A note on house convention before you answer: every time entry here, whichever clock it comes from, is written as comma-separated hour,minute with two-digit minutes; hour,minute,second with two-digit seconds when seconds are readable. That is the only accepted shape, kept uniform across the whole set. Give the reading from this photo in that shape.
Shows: 10,01
